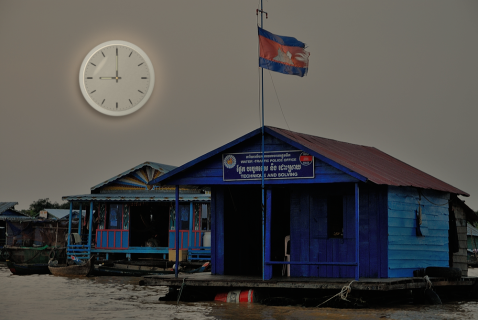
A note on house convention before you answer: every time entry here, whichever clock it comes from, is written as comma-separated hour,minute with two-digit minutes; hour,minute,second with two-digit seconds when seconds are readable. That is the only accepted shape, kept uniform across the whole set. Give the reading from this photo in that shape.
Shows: 9,00
